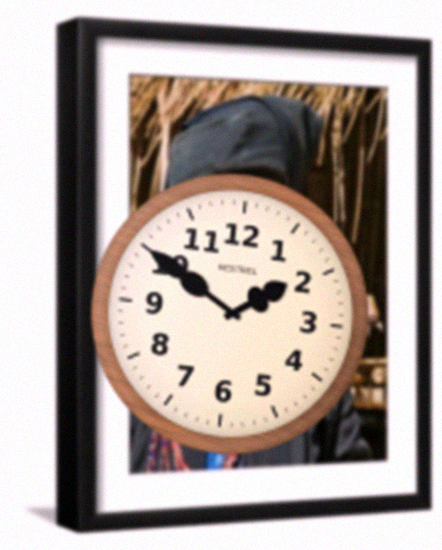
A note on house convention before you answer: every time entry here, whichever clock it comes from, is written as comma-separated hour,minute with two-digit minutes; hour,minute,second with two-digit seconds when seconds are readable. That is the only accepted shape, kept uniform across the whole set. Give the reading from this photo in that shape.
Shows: 1,50
